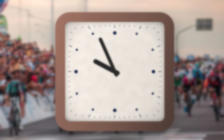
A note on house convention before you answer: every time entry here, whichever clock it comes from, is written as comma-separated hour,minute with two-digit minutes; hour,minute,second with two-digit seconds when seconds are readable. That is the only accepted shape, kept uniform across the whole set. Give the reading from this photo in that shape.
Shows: 9,56
